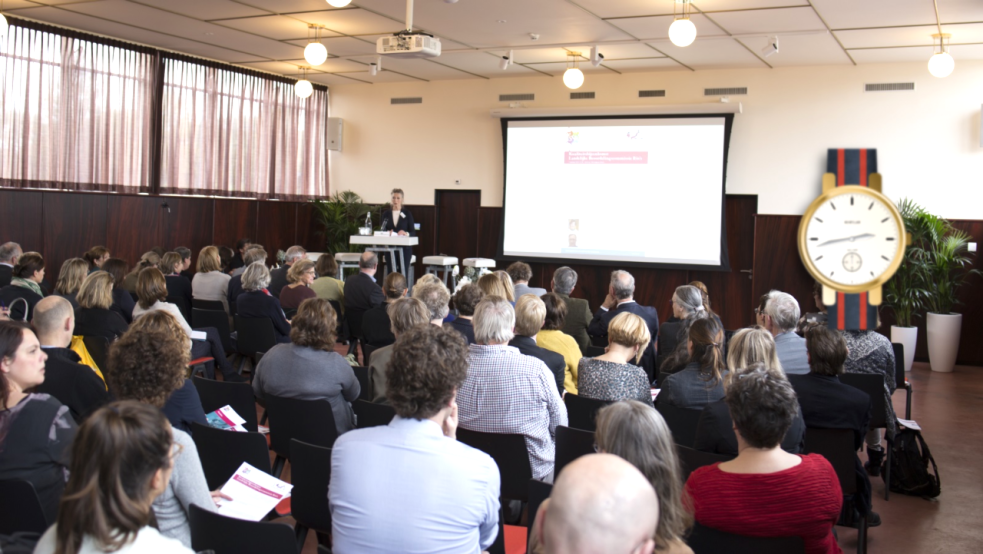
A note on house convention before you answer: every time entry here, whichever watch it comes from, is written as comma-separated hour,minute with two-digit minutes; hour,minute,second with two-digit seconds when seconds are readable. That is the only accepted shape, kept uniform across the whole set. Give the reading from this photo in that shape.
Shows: 2,43
